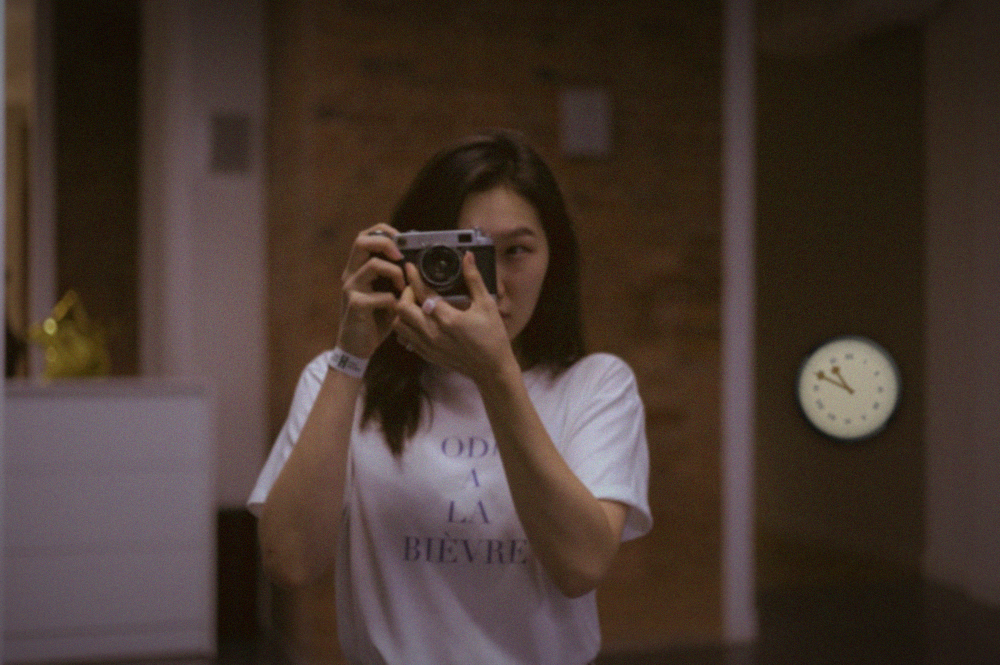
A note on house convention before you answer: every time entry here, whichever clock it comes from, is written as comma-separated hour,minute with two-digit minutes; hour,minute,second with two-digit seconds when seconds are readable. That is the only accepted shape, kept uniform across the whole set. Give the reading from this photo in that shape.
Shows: 10,49
